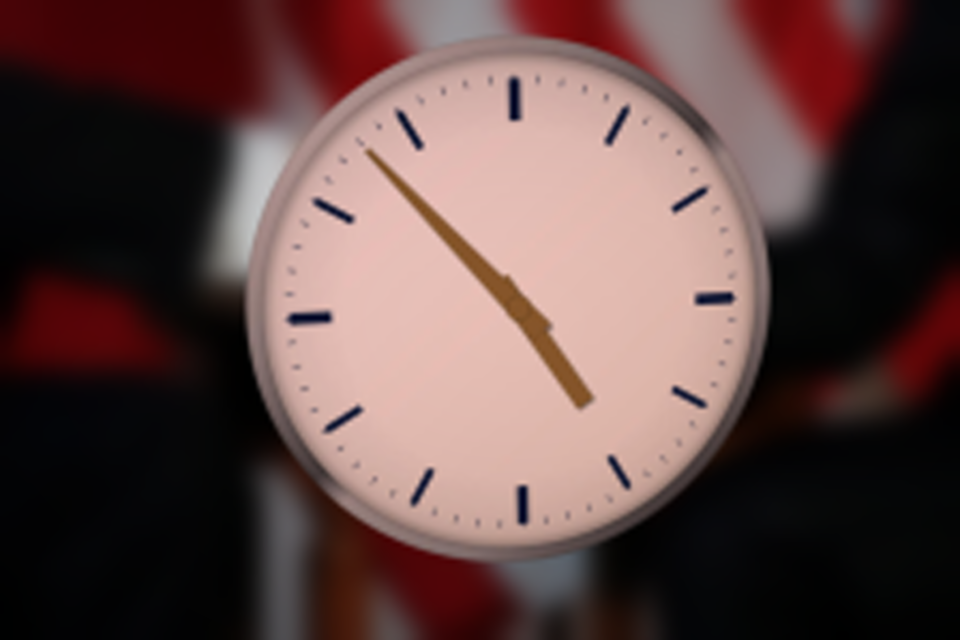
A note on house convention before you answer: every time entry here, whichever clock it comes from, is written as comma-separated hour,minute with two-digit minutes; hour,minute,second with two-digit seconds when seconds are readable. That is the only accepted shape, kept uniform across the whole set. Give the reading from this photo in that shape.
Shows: 4,53
